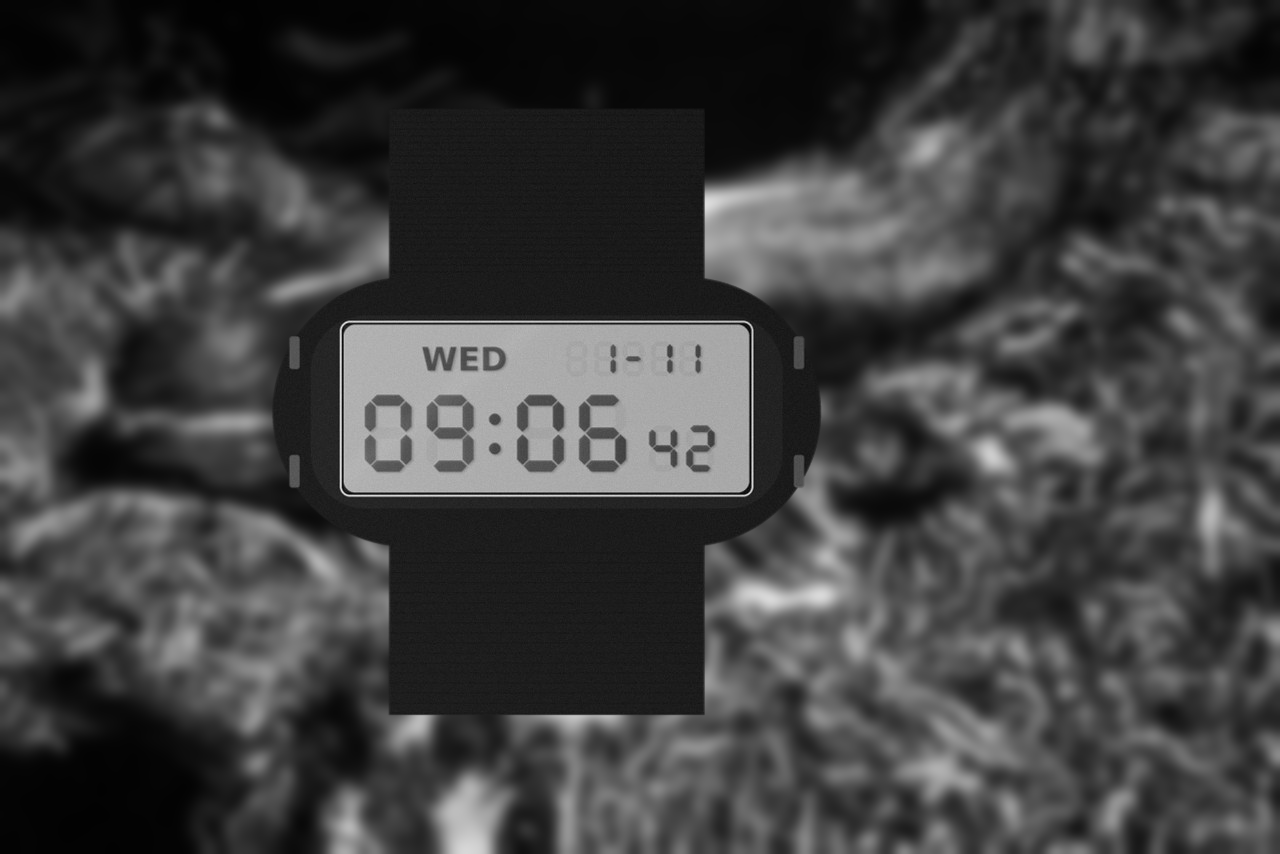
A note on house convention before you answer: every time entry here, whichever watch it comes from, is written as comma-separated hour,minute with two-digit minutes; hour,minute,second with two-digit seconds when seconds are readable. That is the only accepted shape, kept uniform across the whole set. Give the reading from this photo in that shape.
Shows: 9,06,42
